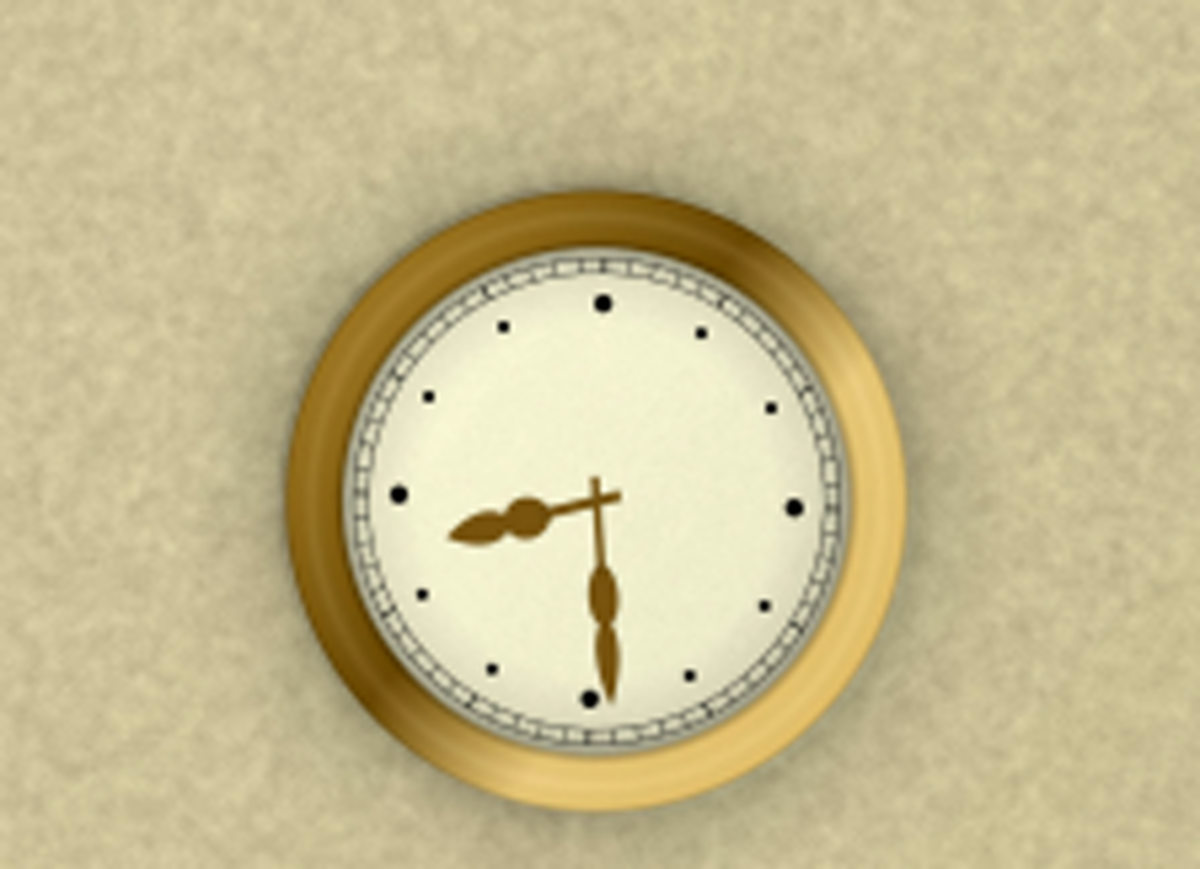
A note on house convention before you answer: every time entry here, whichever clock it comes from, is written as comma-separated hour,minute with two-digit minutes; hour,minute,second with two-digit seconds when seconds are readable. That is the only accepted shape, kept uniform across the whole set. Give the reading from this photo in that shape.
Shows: 8,29
